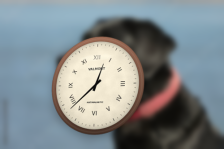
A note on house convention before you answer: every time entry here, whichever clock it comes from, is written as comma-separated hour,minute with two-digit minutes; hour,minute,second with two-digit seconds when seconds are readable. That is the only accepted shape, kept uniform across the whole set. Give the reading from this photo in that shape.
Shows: 12,38
